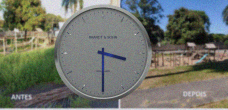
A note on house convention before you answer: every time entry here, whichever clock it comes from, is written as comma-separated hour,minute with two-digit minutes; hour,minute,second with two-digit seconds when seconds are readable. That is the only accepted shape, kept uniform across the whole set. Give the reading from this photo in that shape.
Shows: 3,30
